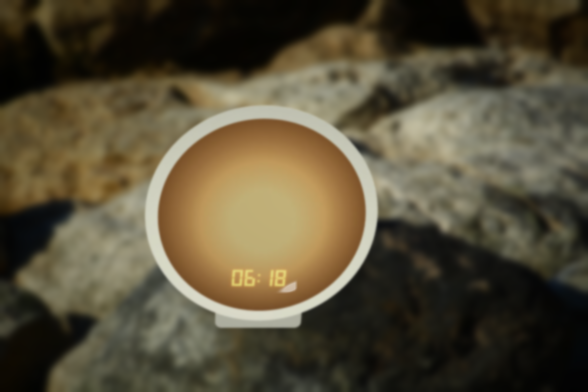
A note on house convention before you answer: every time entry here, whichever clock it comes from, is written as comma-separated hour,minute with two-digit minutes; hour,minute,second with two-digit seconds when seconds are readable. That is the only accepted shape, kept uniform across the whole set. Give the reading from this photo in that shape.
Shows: 6,18
